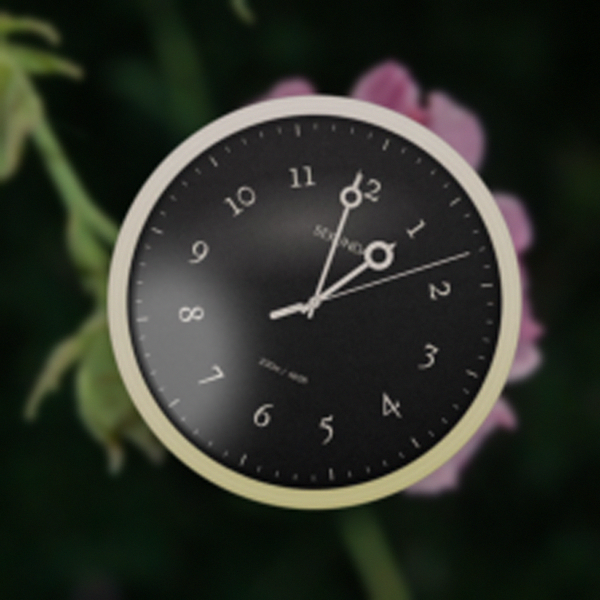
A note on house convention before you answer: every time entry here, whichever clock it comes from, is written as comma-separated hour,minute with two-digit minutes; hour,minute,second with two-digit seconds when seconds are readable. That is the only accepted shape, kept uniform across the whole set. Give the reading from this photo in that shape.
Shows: 12,59,08
